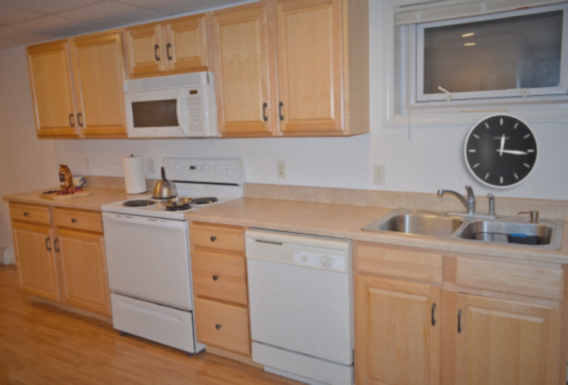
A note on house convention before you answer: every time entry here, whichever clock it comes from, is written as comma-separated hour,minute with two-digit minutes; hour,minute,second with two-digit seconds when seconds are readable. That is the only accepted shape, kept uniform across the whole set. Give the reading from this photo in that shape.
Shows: 12,16
